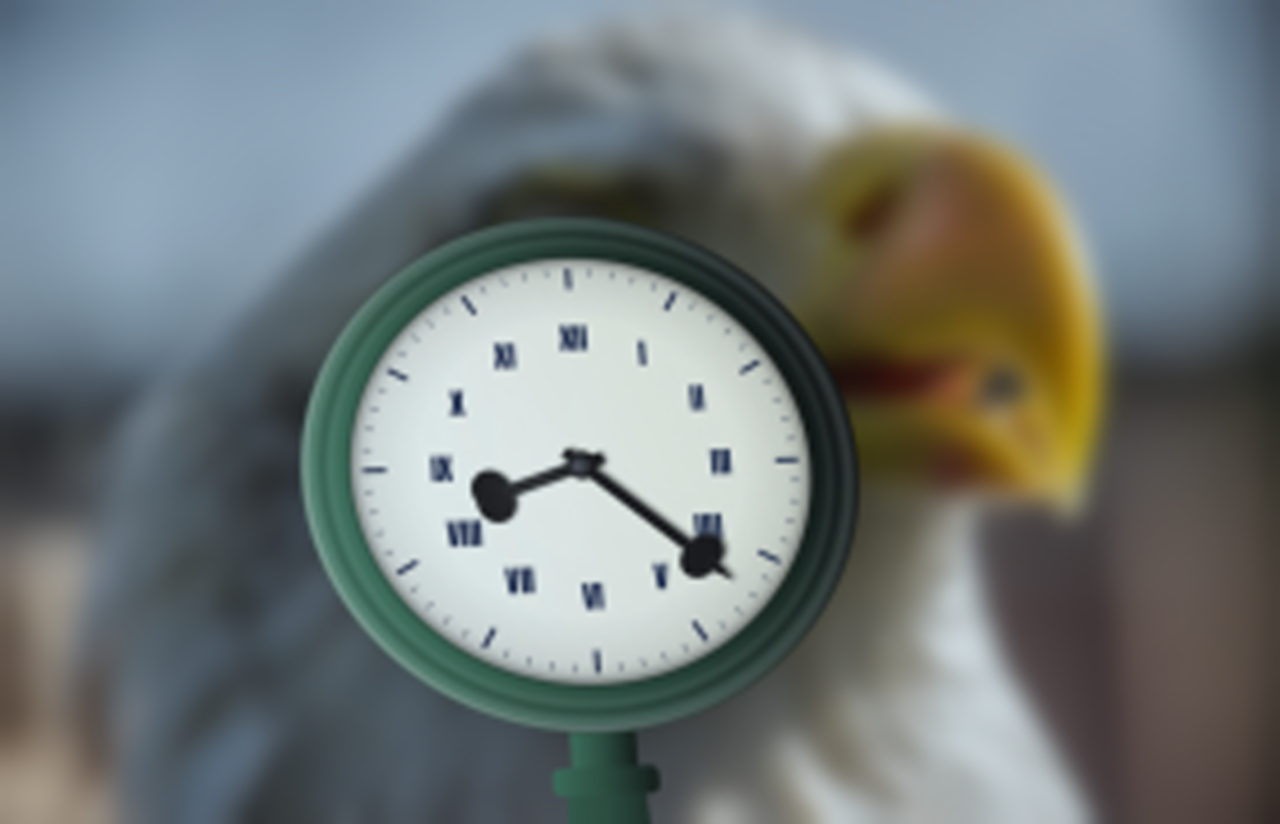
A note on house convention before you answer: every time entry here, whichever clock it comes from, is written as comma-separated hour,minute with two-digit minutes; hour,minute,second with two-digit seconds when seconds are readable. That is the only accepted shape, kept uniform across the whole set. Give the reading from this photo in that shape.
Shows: 8,22
